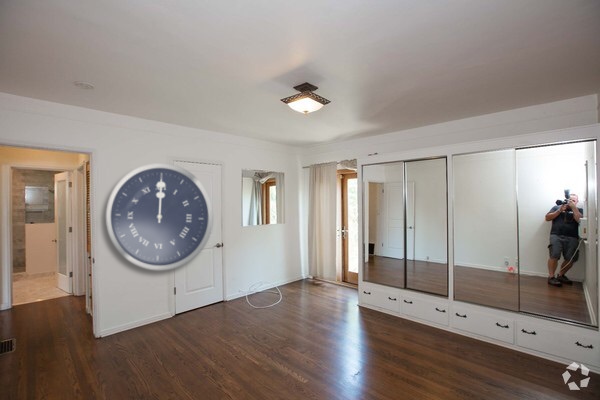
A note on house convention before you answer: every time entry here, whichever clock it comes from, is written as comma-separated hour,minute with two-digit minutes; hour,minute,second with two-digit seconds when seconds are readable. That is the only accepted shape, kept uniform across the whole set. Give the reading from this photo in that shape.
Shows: 12,00
